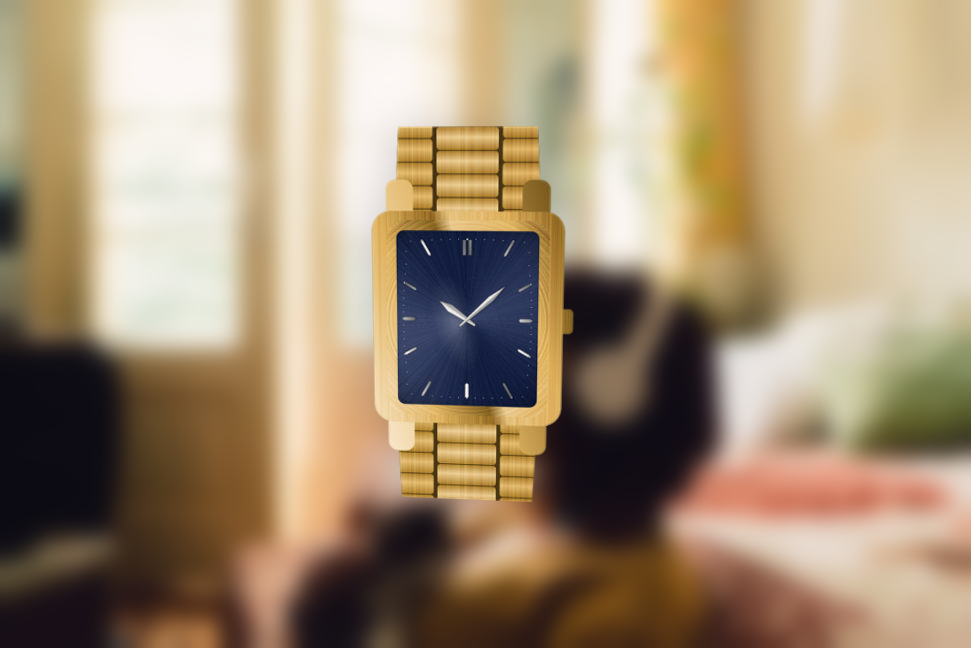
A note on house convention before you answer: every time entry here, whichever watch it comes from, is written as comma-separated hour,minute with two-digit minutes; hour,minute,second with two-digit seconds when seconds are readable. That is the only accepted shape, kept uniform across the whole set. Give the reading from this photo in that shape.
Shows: 10,08
